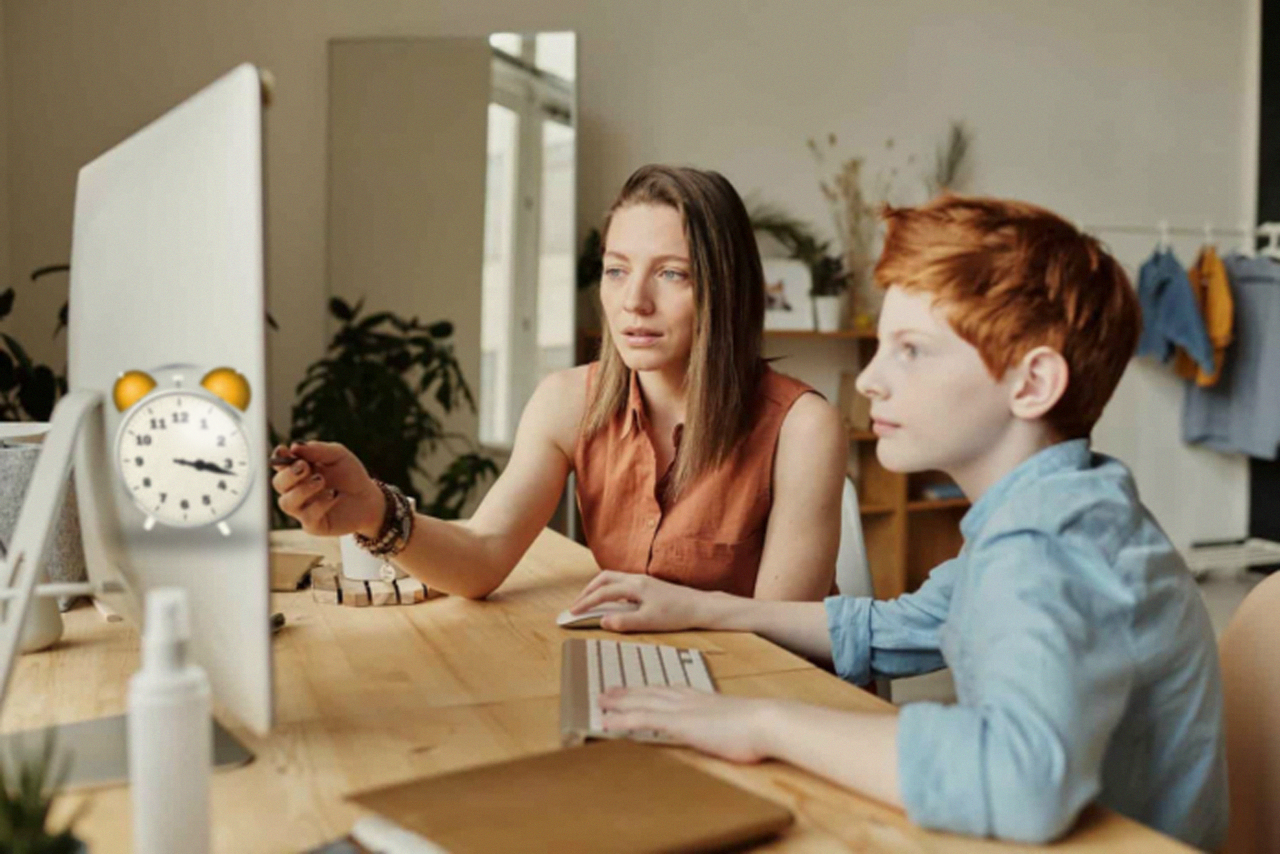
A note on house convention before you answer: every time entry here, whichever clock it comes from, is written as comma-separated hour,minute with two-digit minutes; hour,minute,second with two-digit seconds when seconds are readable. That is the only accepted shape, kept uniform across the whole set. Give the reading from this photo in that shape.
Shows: 3,17
